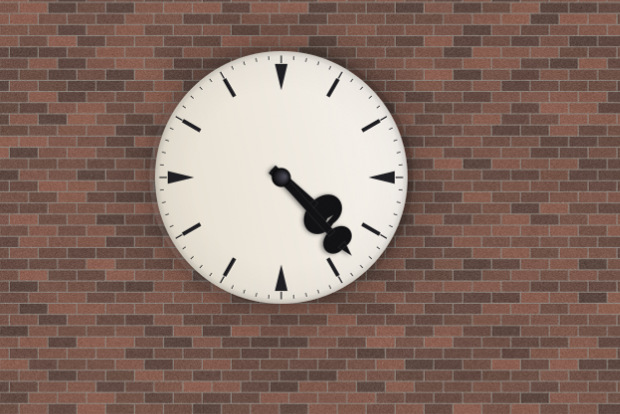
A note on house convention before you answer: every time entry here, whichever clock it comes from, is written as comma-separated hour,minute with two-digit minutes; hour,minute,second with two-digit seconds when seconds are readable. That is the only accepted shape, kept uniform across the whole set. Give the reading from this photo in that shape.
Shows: 4,23
